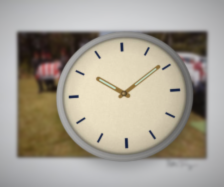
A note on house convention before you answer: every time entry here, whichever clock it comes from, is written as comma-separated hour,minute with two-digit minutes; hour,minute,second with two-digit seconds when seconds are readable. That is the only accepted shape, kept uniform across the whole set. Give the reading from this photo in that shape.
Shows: 10,09
